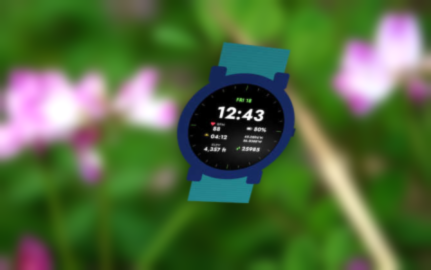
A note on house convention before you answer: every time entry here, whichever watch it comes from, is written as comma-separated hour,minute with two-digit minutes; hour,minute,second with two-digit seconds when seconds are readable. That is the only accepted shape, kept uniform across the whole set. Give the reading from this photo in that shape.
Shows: 12,43
